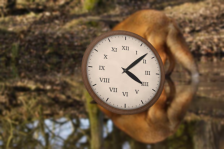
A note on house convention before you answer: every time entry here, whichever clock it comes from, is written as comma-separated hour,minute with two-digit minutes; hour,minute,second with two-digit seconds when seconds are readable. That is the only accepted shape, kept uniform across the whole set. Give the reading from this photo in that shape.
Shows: 4,08
